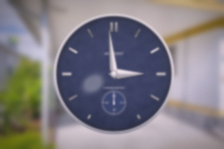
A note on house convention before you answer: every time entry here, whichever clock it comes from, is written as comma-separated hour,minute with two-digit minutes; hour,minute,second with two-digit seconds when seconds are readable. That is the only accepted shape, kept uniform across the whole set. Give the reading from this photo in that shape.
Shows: 2,59
